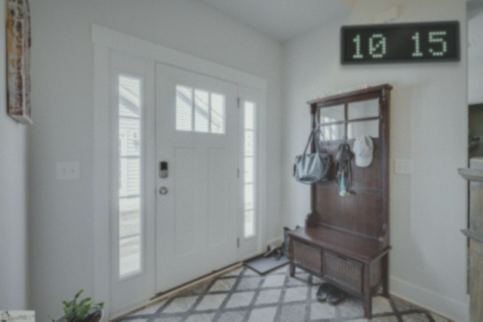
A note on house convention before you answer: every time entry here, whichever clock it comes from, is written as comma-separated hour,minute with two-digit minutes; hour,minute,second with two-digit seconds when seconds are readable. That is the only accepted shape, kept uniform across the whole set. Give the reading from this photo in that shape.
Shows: 10,15
